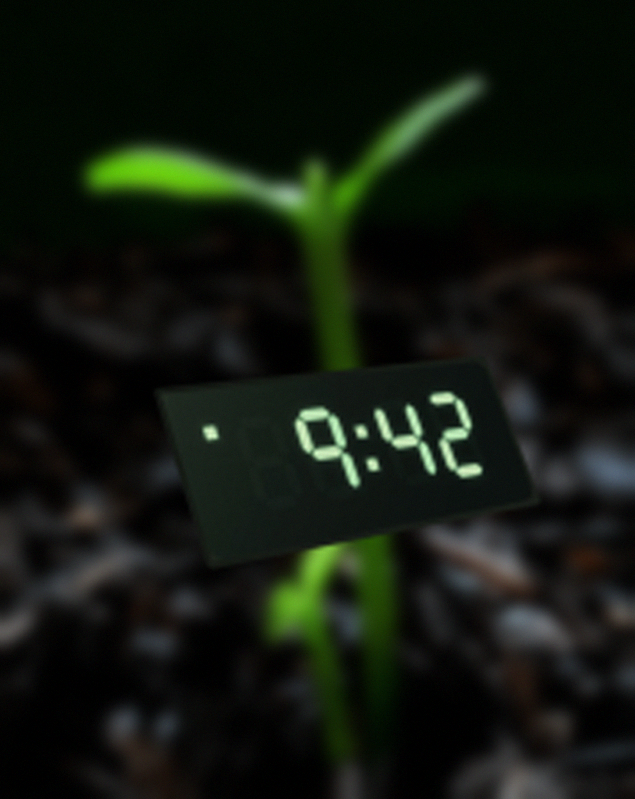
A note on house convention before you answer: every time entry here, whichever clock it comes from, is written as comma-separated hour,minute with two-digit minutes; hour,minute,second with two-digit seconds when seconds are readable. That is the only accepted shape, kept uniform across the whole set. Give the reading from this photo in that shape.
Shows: 9,42
